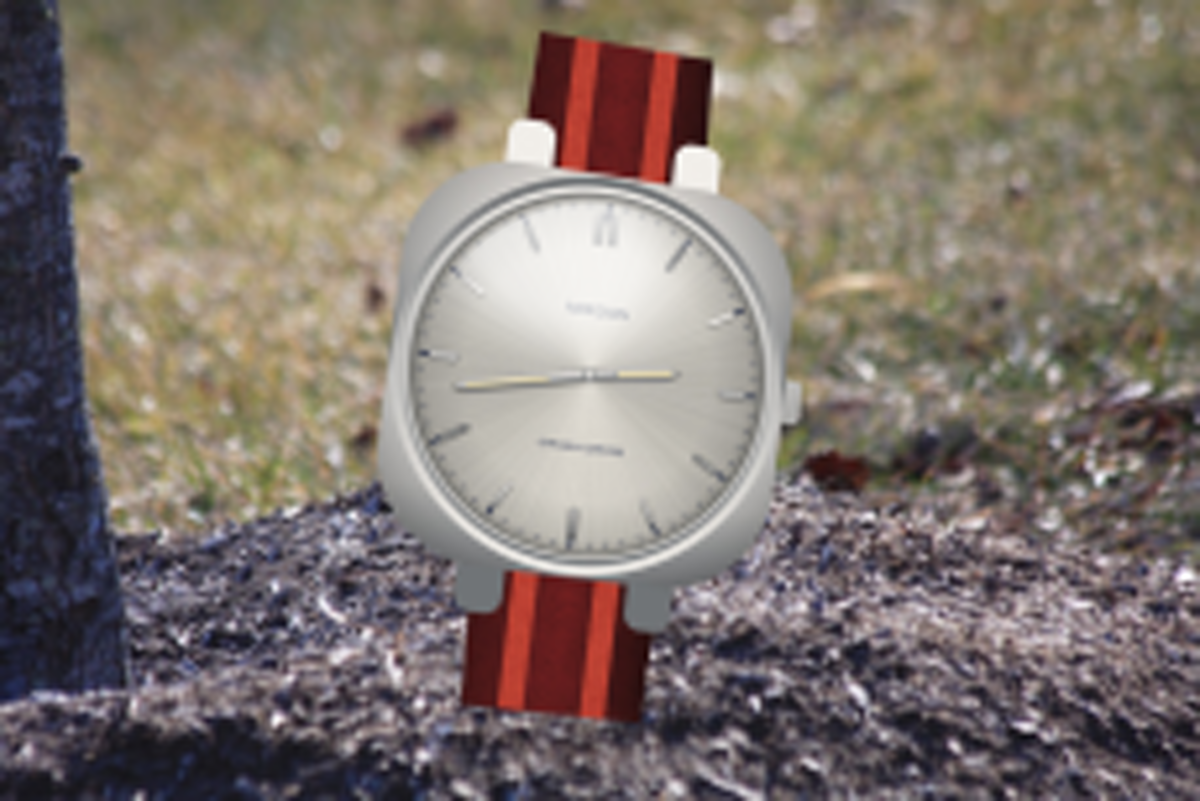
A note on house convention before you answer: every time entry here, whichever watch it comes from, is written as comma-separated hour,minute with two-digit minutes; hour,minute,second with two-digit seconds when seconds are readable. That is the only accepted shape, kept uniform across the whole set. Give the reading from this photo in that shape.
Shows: 2,43
